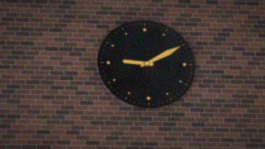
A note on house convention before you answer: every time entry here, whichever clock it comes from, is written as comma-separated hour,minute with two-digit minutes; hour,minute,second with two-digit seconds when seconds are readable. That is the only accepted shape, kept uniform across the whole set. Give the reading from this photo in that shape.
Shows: 9,10
